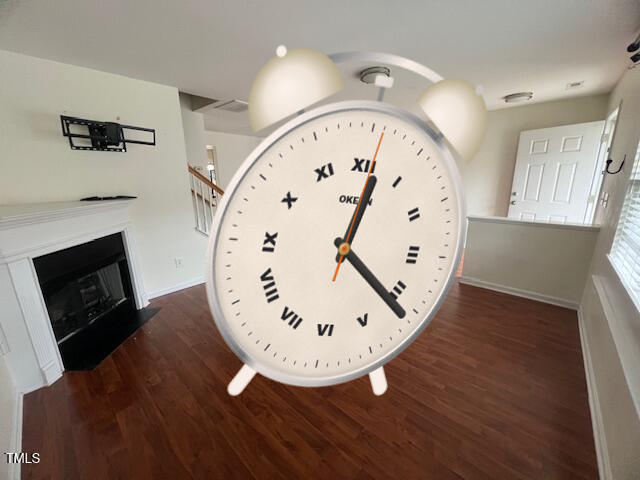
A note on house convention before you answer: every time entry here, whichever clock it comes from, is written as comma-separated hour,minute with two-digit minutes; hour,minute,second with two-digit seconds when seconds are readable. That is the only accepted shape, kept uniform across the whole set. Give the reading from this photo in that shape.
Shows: 12,21,01
